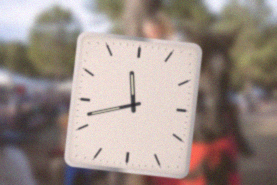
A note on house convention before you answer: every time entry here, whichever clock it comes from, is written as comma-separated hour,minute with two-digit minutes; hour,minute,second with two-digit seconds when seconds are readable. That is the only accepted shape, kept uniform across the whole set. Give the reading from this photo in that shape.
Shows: 11,42
